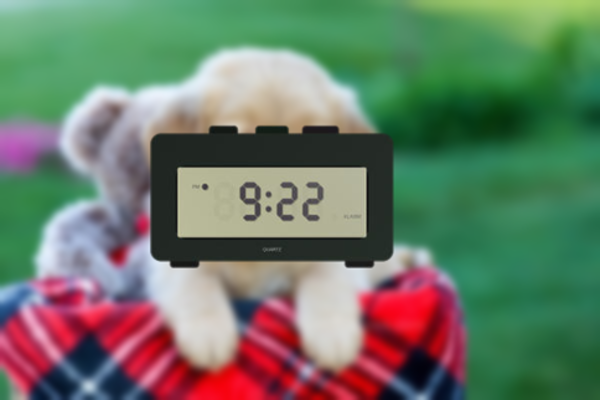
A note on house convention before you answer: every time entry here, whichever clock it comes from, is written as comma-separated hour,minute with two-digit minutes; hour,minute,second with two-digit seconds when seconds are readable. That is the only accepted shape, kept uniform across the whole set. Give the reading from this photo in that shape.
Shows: 9,22
